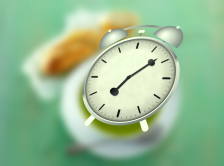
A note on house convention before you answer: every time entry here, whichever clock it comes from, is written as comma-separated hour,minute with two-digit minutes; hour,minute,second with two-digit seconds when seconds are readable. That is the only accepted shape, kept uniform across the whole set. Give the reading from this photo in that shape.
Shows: 7,08
